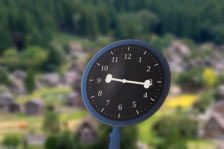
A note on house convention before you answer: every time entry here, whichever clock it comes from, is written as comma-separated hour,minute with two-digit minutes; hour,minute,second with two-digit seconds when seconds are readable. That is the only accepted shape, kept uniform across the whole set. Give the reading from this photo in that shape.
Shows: 9,16
